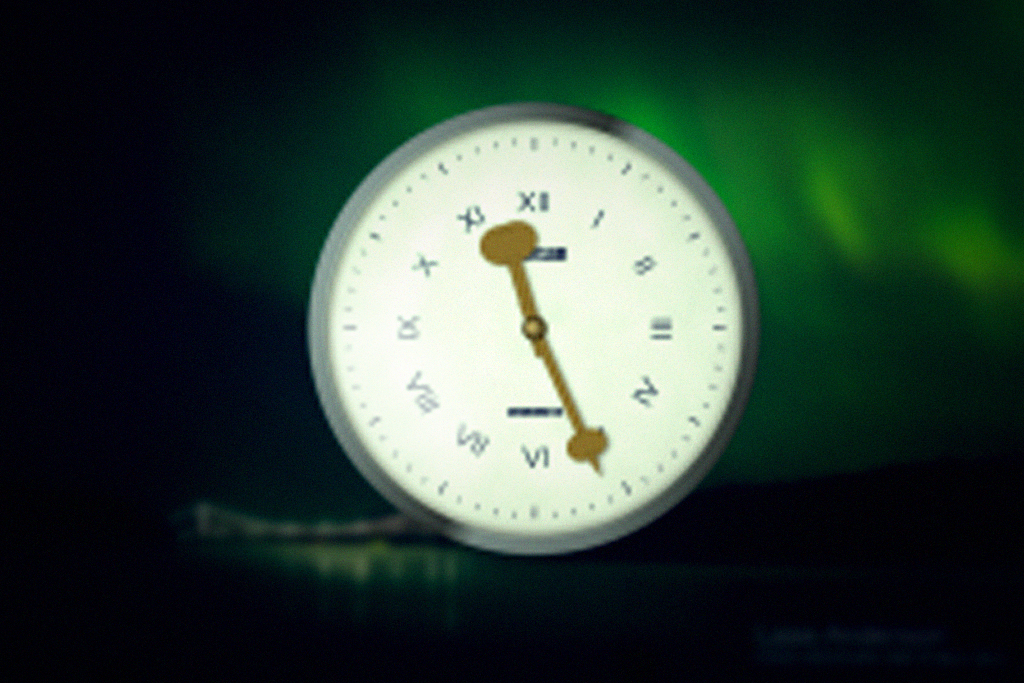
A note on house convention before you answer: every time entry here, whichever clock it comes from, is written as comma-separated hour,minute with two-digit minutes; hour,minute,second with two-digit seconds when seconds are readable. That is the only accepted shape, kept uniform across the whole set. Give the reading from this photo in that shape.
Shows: 11,26
